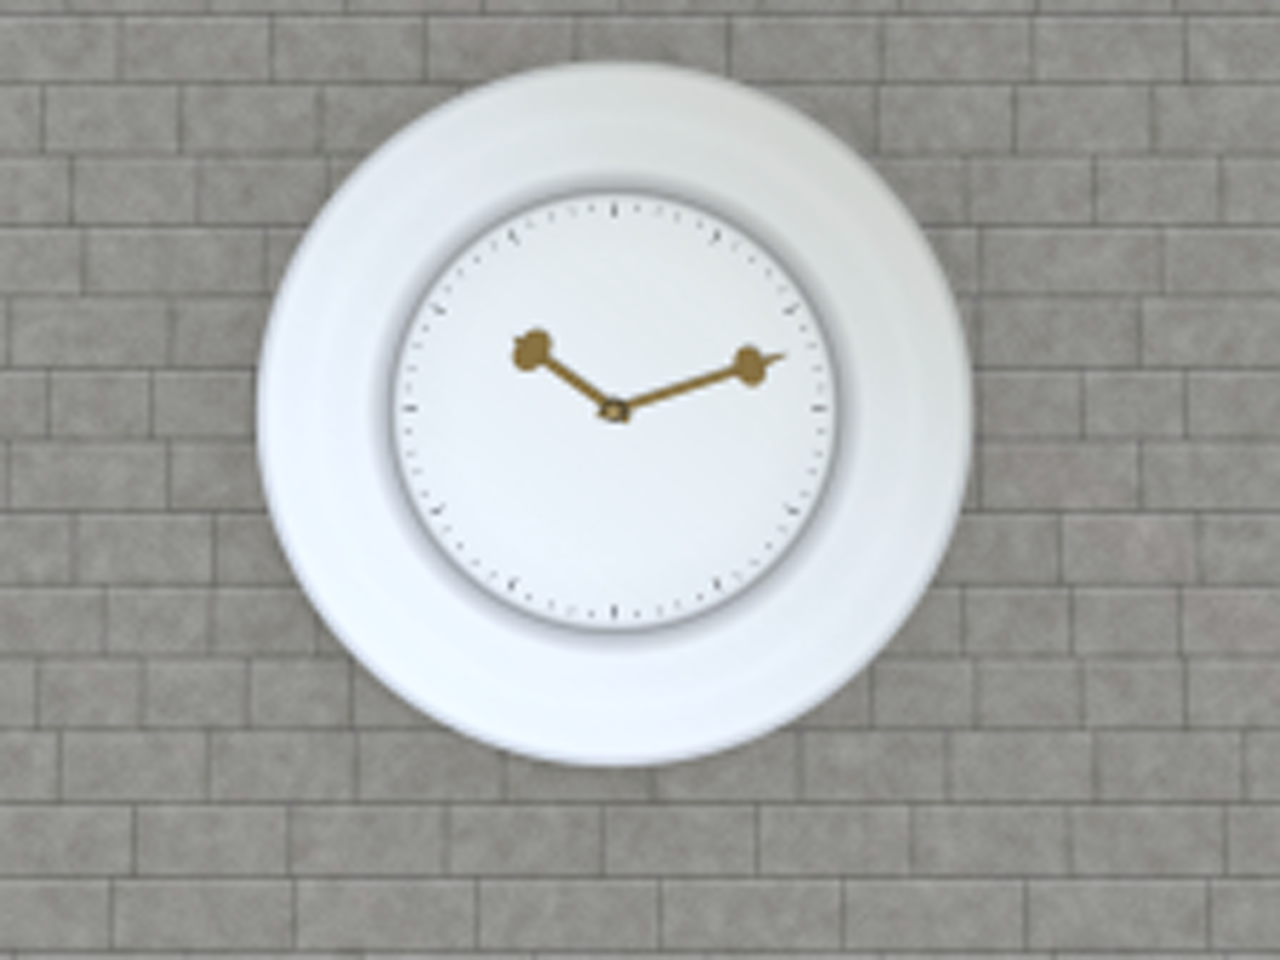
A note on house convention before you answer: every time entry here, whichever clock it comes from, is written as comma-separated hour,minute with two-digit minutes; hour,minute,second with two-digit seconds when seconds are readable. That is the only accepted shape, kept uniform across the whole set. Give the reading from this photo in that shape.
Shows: 10,12
